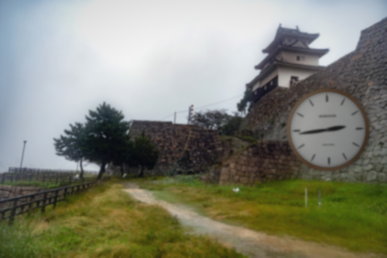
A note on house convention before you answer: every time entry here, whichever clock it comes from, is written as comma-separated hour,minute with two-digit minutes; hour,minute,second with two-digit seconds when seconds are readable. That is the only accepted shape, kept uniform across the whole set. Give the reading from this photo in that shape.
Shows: 2,44
